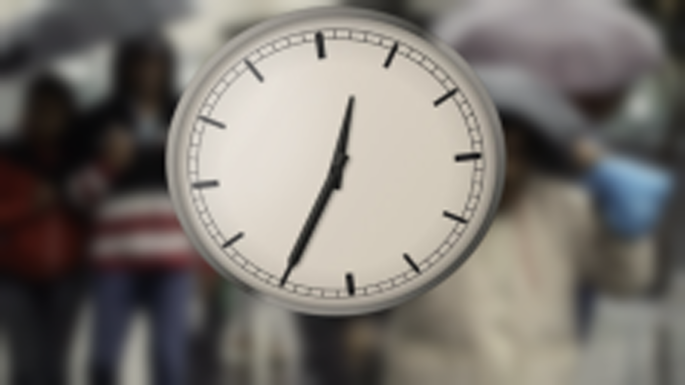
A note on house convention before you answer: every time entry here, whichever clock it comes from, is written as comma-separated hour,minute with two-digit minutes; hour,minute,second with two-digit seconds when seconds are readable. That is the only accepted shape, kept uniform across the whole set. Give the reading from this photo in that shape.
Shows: 12,35
